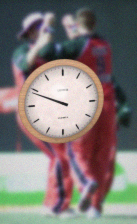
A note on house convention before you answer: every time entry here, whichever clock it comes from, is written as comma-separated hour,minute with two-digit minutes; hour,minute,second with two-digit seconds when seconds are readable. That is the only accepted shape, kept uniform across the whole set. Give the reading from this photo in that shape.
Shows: 9,49
